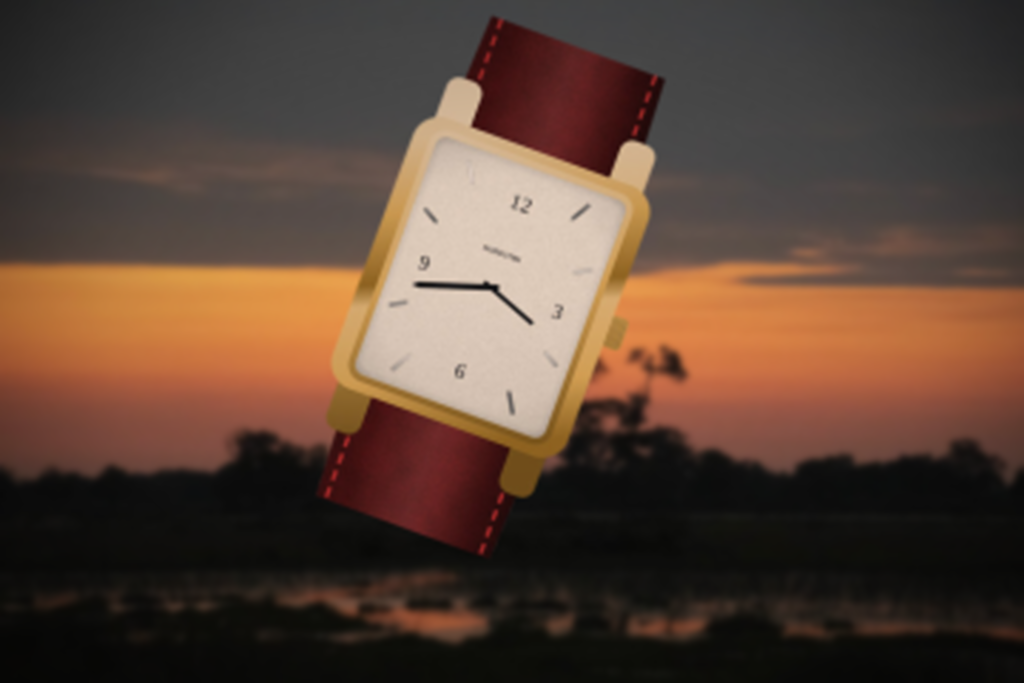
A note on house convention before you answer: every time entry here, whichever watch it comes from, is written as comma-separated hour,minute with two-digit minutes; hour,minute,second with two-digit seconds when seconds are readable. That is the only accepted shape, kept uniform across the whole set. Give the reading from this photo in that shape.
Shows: 3,42
